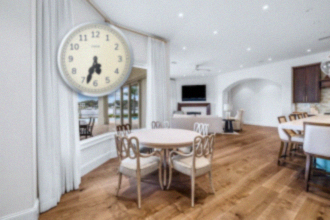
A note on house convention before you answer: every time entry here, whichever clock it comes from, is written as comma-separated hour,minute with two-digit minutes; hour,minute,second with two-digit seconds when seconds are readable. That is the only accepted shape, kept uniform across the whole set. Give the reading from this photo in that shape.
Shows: 5,33
